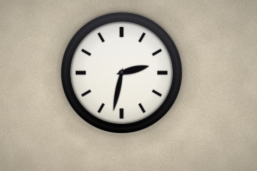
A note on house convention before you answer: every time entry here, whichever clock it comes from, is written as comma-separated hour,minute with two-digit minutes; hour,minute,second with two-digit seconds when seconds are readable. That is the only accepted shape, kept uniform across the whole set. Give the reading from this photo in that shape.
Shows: 2,32
